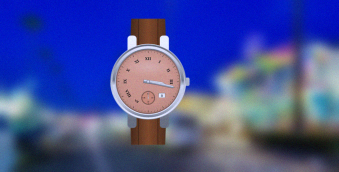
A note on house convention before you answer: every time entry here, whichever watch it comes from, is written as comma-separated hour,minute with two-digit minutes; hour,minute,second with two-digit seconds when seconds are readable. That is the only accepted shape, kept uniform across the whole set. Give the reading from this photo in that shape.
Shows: 3,17
